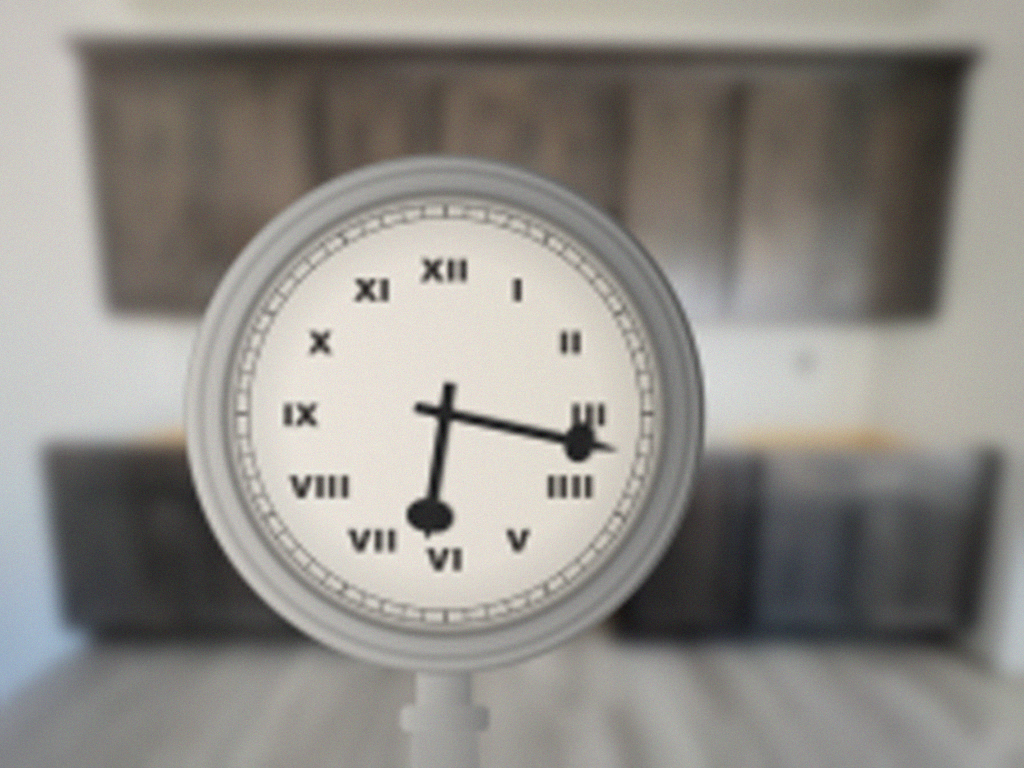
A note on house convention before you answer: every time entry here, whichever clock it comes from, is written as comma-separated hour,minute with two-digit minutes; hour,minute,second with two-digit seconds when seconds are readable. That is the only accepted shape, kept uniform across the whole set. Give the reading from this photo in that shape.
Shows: 6,17
